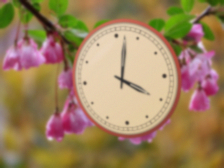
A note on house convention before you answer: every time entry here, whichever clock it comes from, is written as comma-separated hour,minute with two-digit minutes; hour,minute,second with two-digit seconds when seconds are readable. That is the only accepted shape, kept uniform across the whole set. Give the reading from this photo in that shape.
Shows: 4,02
